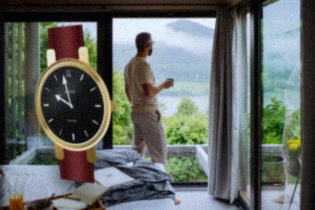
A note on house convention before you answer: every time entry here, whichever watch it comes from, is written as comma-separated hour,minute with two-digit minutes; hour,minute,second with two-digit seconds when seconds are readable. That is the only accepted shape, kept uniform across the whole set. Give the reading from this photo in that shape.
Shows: 9,58
